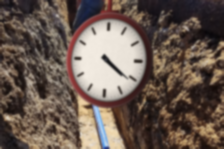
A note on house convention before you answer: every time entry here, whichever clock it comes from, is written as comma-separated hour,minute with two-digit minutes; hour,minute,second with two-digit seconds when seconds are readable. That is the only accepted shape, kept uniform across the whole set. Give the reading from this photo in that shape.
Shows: 4,21
